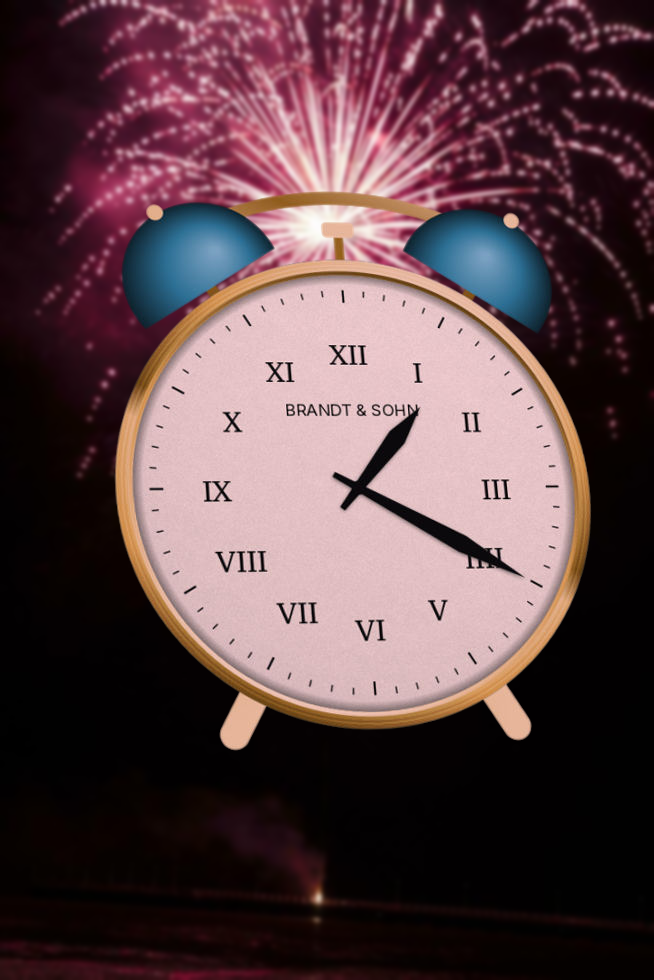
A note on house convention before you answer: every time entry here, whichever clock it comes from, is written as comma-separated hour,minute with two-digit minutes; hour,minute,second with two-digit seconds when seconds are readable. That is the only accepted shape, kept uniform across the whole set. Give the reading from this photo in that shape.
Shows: 1,20
